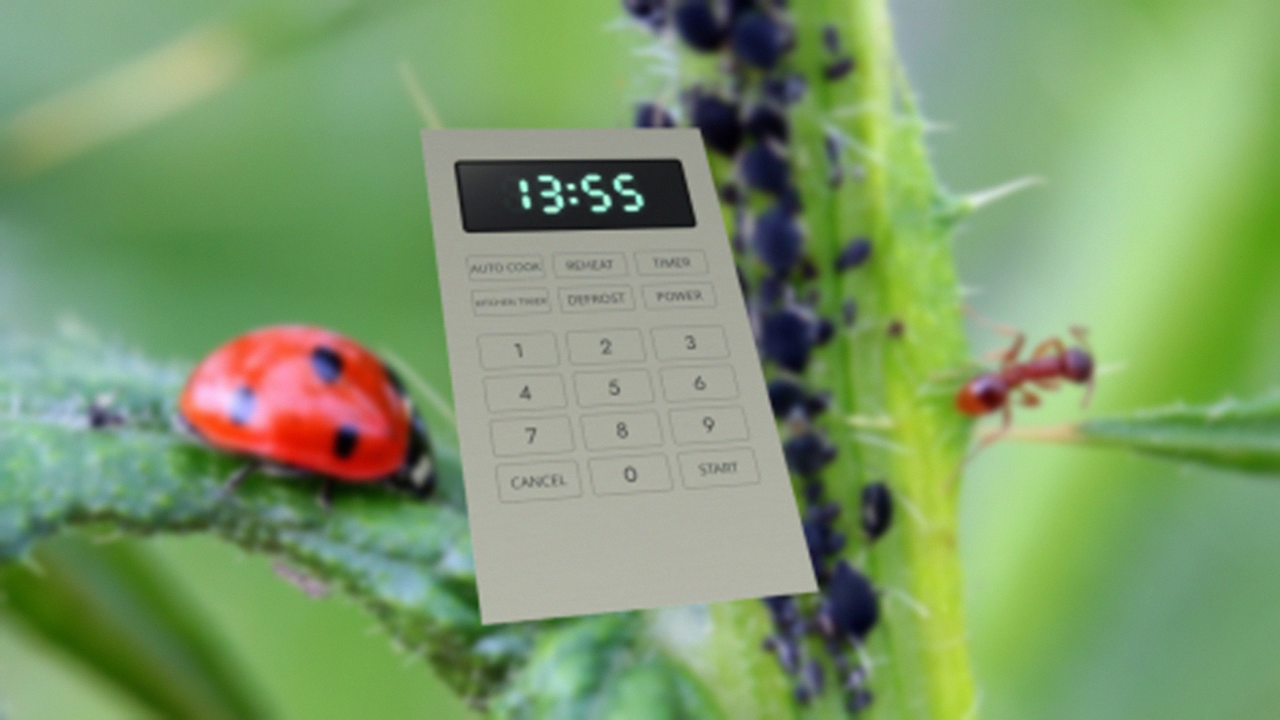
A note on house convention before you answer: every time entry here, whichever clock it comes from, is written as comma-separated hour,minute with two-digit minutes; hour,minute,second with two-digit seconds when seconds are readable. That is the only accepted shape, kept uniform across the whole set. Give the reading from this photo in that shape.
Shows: 13,55
